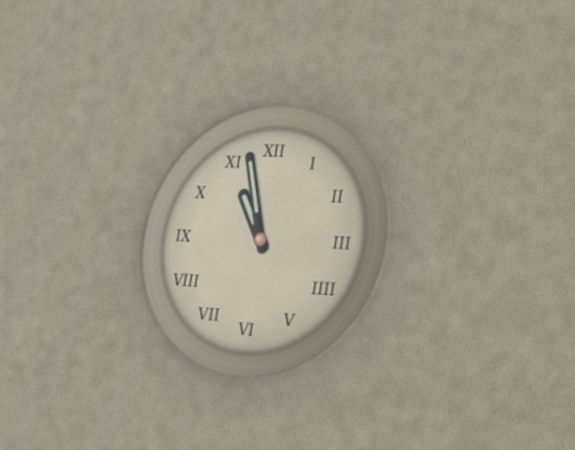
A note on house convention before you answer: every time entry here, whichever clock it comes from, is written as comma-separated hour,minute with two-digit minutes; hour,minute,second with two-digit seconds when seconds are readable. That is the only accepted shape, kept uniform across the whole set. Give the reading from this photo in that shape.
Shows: 10,57
